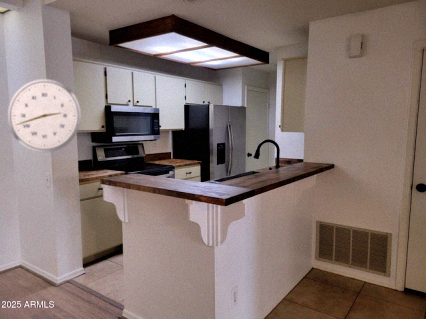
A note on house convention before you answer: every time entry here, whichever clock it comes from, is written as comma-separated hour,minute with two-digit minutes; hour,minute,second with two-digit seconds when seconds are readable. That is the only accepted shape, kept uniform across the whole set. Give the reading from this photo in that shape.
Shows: 2,42
